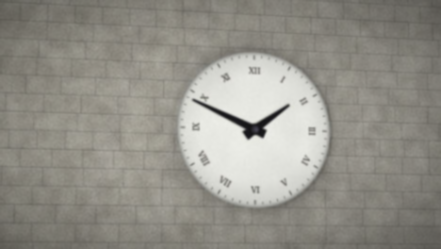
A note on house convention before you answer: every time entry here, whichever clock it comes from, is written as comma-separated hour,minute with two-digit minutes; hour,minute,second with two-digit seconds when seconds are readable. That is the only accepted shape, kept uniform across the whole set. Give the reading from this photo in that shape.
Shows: 1,49
